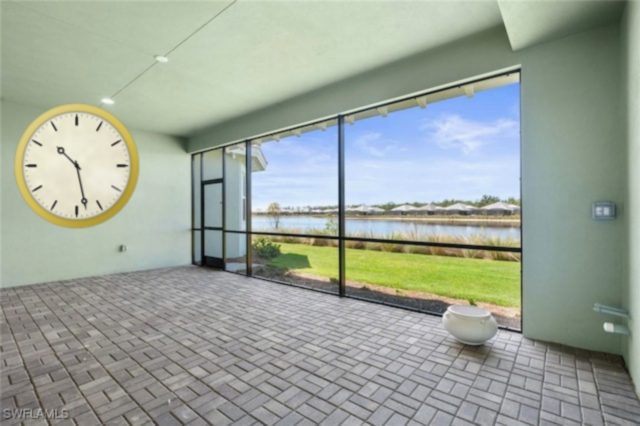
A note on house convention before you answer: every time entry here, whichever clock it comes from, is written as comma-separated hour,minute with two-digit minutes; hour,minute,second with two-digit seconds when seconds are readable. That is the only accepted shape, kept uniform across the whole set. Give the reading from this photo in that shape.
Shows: 10,28
